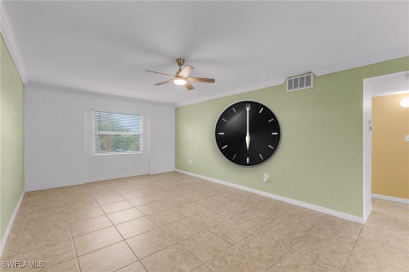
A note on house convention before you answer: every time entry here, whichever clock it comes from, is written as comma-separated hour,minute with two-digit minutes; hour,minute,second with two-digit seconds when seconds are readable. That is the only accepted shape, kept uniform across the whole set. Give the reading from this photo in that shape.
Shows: 6,00
